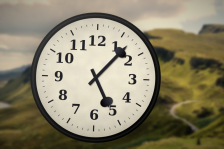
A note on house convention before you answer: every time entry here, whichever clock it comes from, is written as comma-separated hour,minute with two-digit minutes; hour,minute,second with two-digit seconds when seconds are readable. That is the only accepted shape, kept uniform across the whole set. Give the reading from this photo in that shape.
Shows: 5,07
